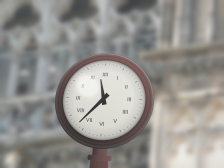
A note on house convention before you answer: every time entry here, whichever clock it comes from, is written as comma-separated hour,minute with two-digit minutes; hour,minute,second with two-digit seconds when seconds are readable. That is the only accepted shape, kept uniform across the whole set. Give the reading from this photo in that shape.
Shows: 11,37
